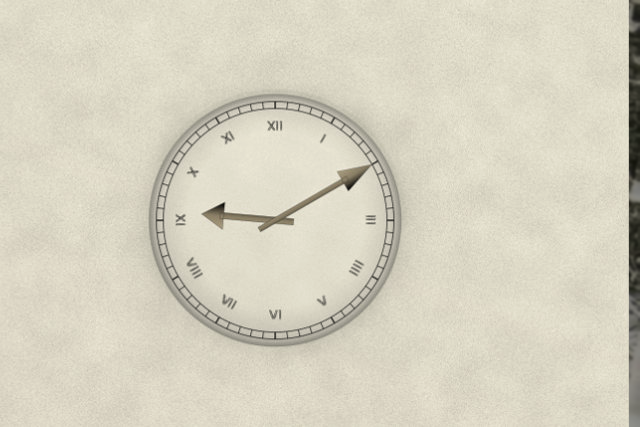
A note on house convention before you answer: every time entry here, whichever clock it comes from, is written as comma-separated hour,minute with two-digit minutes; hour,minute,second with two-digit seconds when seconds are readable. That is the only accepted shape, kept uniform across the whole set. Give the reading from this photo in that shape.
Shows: 9,10
